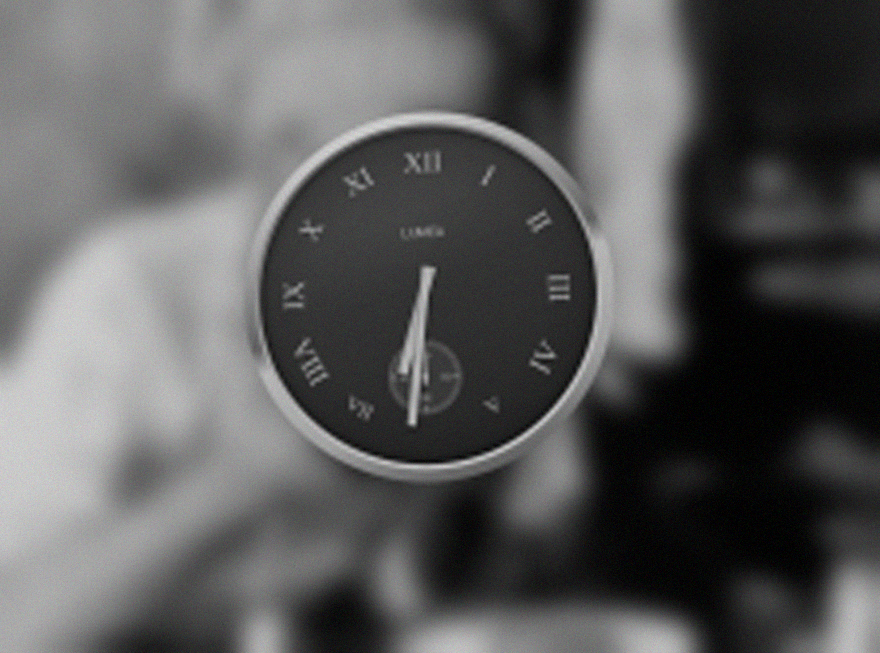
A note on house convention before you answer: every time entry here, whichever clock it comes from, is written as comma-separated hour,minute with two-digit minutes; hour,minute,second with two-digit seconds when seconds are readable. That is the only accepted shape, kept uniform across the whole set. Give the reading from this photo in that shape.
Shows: 6,31
